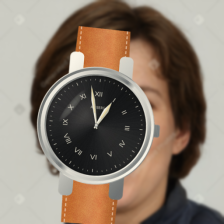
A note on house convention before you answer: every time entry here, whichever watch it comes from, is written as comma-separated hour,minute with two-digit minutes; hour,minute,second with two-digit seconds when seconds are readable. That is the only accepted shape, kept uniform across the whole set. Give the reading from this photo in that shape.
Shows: 12,58
